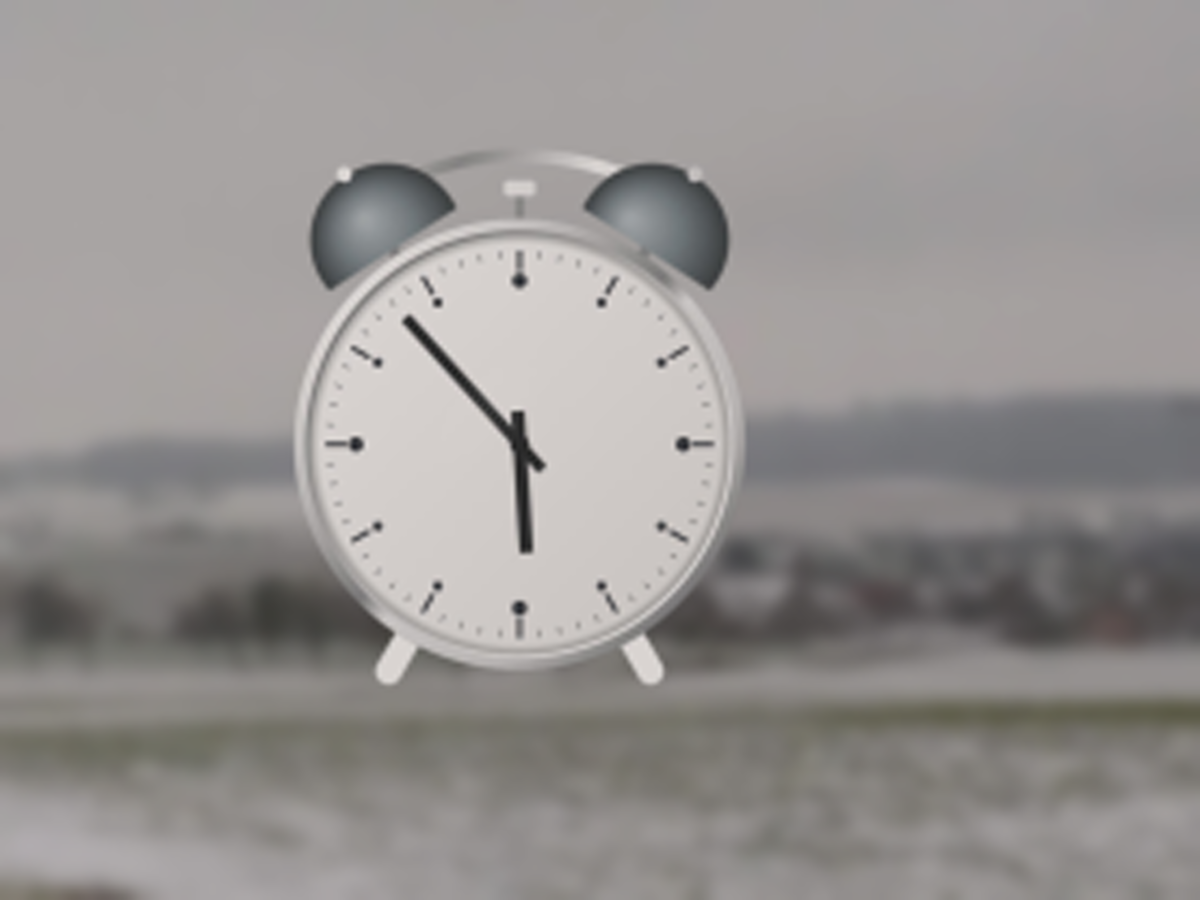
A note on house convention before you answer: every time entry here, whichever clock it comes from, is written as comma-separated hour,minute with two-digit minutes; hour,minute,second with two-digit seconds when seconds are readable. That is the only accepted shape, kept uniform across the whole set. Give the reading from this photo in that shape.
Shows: 5,53
